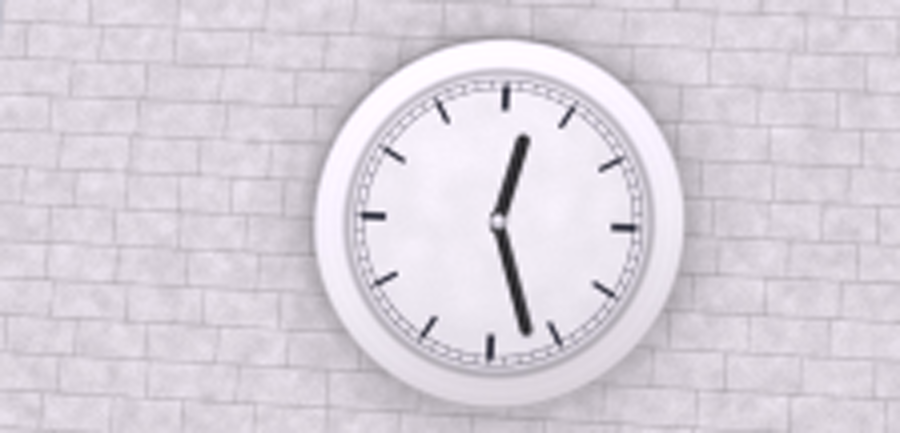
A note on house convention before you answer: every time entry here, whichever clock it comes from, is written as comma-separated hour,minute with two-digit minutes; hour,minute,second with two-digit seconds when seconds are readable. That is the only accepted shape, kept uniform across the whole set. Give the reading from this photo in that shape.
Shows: 12,27
